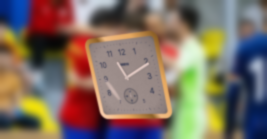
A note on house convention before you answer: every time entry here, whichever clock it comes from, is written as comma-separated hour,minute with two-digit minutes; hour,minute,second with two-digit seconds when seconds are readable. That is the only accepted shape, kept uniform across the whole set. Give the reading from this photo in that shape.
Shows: 11,11
